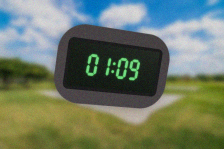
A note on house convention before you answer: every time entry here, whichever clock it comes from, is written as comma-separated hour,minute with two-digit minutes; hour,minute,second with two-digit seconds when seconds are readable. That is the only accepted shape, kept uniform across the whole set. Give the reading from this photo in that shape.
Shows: 1,09
